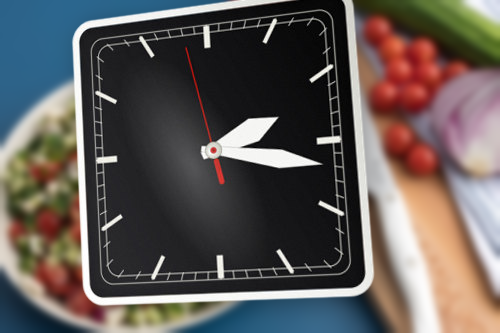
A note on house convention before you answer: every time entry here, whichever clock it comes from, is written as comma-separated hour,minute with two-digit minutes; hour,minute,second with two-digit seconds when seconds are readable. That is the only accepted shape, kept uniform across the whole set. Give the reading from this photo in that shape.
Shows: 2,16,58
